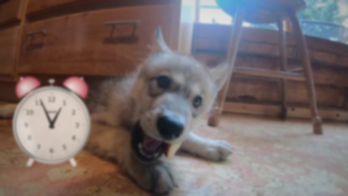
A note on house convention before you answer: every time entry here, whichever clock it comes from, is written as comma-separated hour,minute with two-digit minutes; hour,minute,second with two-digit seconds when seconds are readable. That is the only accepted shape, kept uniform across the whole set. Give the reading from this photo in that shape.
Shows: 12,56
